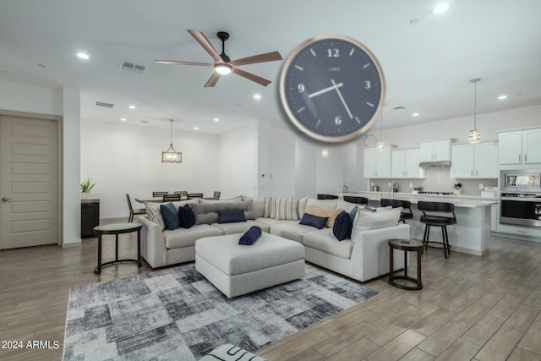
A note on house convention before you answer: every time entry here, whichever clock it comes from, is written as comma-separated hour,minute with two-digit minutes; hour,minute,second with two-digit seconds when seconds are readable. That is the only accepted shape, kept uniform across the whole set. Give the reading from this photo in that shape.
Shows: 8,26
